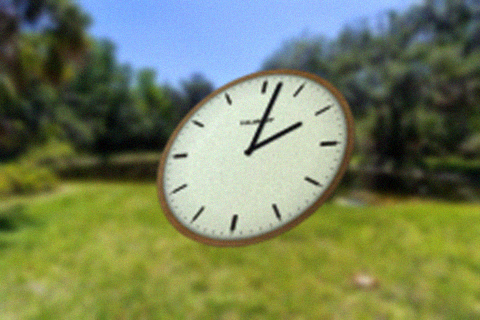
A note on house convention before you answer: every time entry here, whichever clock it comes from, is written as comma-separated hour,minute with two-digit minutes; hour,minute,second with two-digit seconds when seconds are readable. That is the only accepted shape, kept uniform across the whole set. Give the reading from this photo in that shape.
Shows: 2,02
